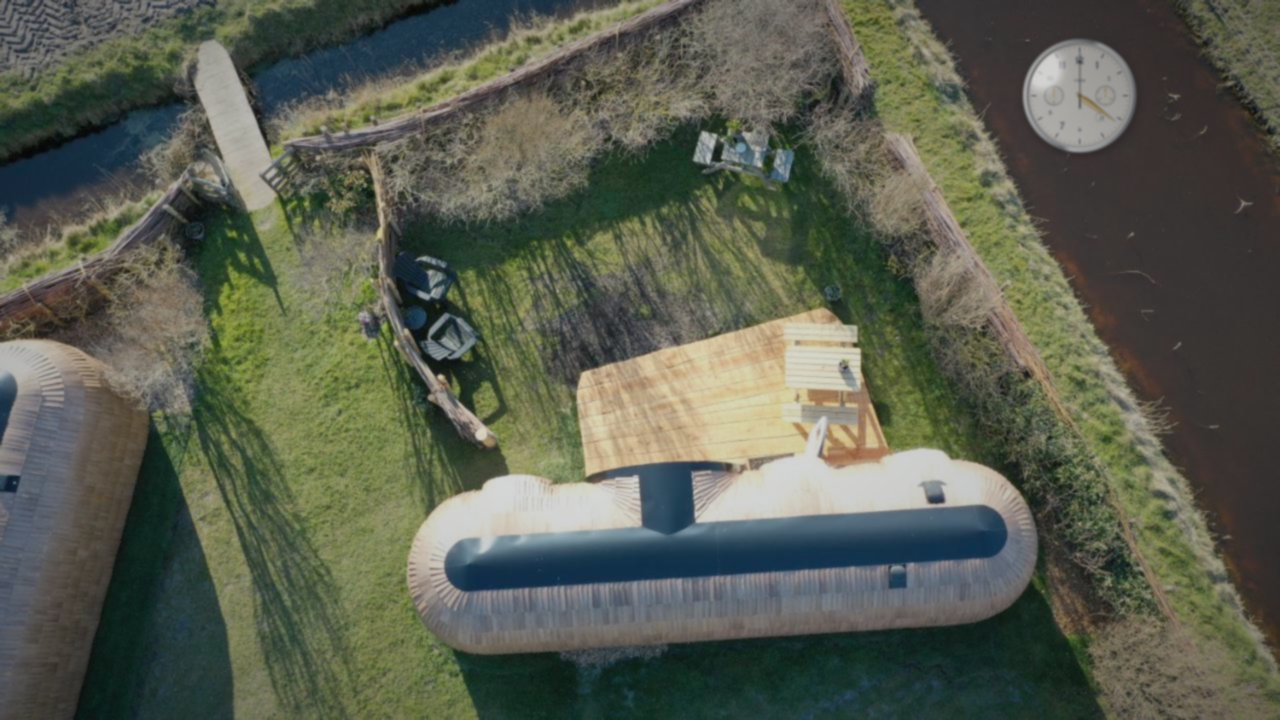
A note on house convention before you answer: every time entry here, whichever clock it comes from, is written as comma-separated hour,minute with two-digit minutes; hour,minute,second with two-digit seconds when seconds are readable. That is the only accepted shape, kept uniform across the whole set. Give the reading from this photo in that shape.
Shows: 4,21
